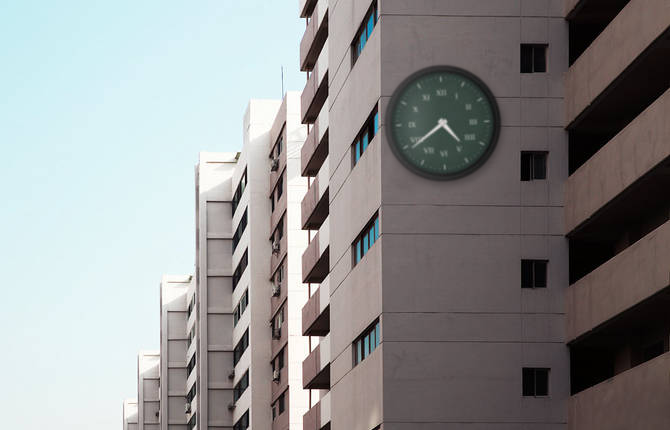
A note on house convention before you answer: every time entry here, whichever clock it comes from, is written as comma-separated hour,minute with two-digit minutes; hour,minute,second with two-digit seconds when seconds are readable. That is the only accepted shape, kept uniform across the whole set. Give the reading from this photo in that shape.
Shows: 4,39
